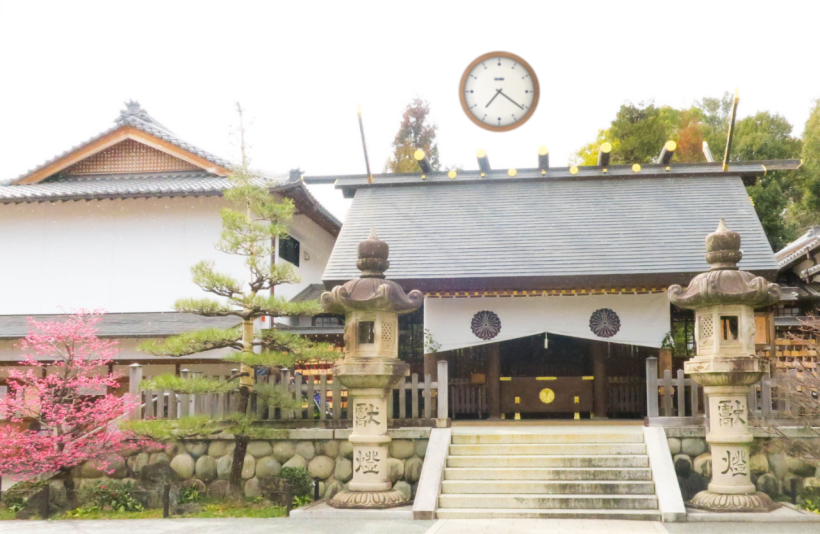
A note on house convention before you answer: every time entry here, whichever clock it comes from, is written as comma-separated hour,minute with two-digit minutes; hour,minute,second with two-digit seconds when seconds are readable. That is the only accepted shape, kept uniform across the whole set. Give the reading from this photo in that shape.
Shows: 7,21
